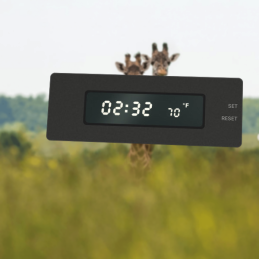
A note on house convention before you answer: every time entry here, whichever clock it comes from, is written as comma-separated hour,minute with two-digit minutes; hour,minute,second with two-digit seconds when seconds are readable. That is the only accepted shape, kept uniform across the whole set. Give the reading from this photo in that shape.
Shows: 2,32
